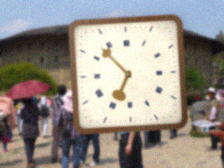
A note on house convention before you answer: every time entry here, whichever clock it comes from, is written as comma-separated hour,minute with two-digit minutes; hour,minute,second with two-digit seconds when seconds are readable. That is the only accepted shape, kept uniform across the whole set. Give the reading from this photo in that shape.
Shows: 6,53
